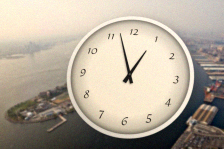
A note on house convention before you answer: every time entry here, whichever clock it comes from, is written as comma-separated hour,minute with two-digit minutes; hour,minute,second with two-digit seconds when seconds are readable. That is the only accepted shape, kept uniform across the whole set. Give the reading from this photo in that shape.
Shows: 12,57
